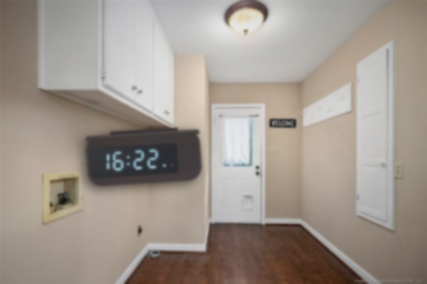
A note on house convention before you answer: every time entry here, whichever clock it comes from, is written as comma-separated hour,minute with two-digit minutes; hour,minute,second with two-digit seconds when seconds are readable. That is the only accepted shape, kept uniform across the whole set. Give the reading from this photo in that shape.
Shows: 16,22
